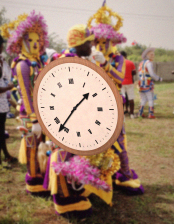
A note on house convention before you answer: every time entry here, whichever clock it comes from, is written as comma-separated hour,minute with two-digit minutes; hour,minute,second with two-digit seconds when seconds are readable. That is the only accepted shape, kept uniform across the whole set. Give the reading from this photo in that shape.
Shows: 1,37
